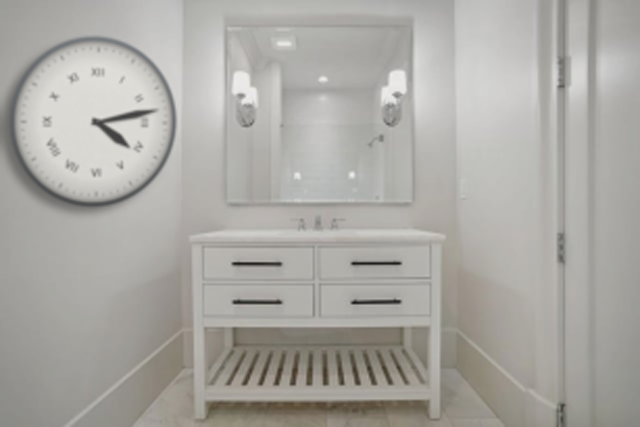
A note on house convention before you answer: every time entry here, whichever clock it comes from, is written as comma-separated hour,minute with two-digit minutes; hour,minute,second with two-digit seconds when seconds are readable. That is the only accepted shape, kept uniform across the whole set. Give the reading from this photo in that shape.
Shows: 4,13
